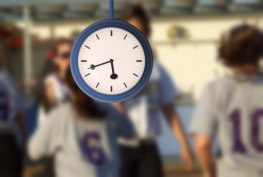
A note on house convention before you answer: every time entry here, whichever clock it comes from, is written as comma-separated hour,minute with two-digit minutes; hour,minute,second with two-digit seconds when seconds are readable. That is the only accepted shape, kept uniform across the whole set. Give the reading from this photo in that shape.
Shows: 5,42
